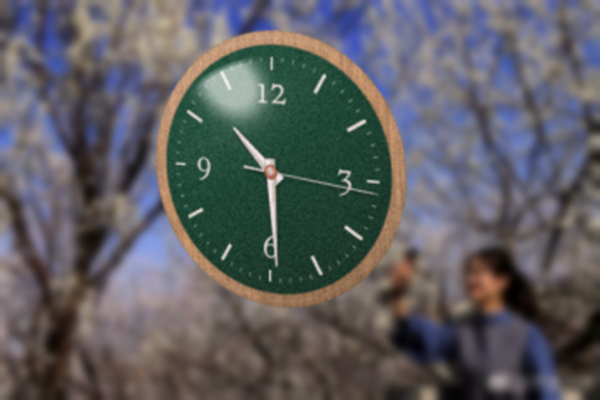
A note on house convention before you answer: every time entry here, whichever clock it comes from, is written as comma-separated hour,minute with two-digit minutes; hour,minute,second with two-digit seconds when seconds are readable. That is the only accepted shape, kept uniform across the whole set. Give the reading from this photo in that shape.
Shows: 10,29,16
